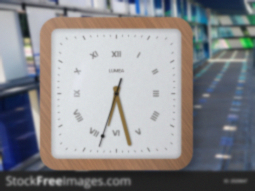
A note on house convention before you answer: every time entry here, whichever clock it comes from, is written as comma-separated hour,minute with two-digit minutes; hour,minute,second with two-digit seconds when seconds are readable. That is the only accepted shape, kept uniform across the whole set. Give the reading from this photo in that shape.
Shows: 6,27,33
